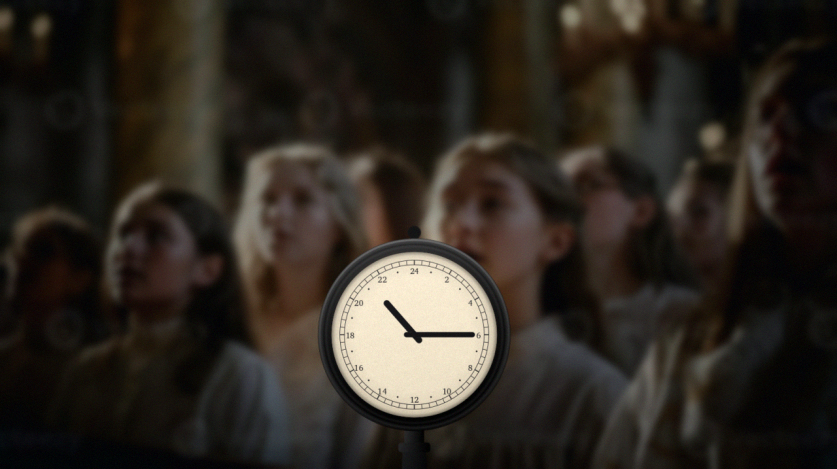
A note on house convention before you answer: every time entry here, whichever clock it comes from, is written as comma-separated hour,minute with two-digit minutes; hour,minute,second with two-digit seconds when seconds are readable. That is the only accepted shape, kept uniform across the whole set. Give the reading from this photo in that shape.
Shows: 21,15
